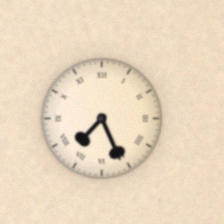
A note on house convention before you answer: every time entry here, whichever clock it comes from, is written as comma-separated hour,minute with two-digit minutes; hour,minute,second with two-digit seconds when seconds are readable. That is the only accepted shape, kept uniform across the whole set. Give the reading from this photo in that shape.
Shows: 7,26
